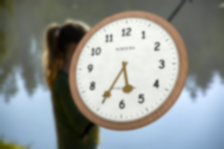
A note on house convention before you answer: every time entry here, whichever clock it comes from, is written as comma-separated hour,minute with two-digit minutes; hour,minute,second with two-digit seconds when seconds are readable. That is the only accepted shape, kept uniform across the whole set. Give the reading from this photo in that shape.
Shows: 5,35
